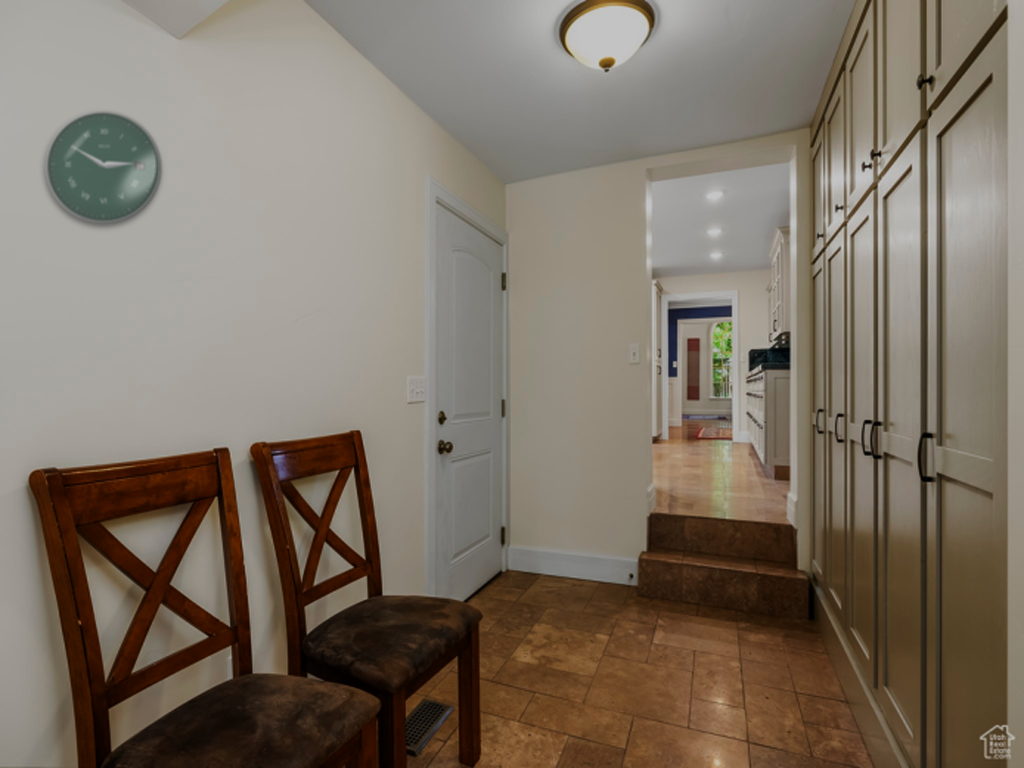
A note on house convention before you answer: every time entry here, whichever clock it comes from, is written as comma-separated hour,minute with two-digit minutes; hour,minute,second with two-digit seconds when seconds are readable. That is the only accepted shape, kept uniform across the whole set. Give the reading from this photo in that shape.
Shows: 2,50
